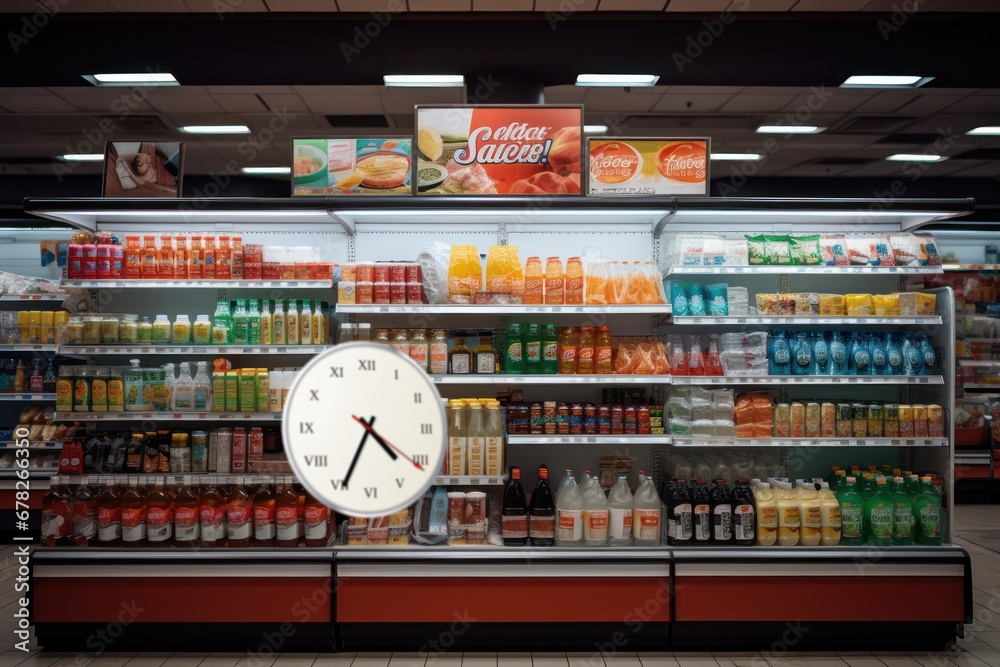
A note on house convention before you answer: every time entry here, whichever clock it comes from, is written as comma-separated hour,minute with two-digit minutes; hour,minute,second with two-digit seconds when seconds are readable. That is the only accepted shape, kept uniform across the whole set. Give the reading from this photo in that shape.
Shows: 4,34,21
